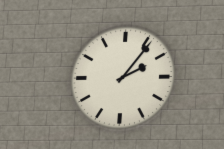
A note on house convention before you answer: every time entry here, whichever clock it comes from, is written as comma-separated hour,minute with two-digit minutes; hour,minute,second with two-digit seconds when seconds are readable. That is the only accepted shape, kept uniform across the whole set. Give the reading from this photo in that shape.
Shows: 2,06
